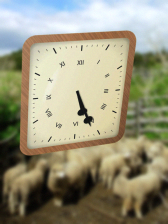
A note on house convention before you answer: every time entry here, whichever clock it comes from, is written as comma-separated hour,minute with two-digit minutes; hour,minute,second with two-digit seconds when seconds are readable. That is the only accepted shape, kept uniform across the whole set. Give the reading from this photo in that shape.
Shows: 5,26
